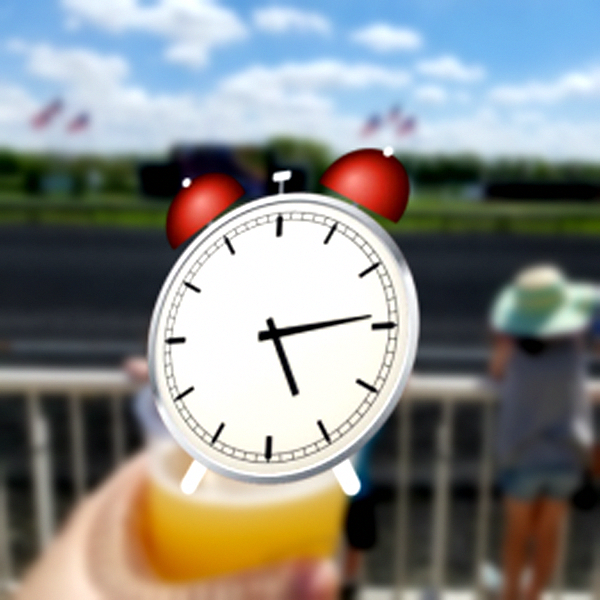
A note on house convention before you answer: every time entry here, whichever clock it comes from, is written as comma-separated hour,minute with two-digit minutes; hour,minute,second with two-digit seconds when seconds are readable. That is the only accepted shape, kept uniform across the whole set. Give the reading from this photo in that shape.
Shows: 5,14
